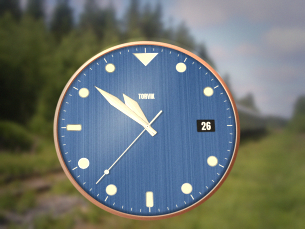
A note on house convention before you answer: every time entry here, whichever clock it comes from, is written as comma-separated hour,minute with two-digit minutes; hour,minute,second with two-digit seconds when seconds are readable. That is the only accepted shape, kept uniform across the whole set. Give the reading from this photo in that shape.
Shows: 10,51,37
